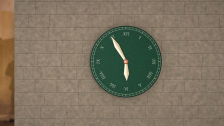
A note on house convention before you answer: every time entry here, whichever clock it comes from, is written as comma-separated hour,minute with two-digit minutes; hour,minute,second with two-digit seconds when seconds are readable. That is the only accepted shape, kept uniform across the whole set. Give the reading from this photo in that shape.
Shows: 5,55
